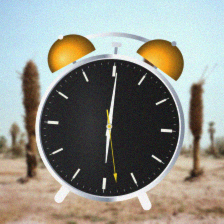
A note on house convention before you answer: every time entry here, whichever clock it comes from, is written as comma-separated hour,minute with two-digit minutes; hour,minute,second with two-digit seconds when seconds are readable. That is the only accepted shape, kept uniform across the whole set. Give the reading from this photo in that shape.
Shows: 6,00,28
